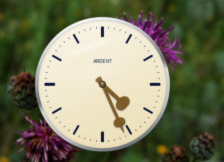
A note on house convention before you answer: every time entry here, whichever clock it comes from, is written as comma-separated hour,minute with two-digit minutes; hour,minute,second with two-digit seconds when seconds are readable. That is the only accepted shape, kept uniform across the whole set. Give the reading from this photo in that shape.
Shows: 4,26
